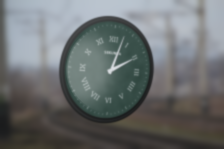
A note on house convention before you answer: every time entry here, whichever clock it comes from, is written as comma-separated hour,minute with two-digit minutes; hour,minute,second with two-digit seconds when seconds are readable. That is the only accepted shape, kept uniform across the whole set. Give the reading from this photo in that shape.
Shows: 2,03
